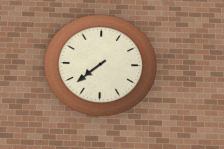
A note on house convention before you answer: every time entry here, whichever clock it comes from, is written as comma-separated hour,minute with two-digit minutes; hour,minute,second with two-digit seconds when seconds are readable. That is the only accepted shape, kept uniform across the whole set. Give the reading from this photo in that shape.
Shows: 7,38
